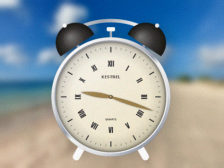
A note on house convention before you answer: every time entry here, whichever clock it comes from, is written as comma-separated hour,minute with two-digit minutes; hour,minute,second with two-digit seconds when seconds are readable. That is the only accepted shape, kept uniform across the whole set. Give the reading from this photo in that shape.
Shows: 9,18
